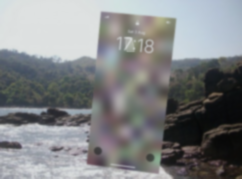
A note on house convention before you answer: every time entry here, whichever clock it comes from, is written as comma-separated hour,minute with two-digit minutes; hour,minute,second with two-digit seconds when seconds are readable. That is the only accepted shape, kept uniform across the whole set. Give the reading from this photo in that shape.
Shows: 17,18
